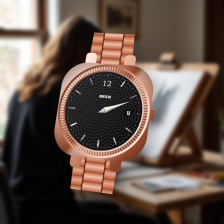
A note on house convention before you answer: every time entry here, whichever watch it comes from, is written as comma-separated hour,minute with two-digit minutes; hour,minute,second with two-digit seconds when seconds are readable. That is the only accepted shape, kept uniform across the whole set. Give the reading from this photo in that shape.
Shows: 2,11
